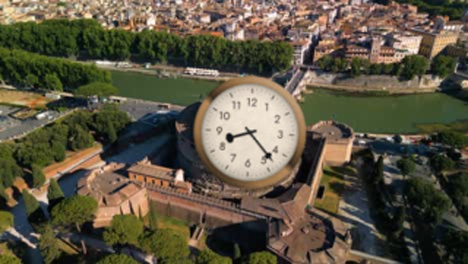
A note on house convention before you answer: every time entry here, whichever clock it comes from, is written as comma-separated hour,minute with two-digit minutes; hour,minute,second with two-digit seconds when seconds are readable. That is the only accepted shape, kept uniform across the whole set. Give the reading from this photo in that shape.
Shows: 8,23
